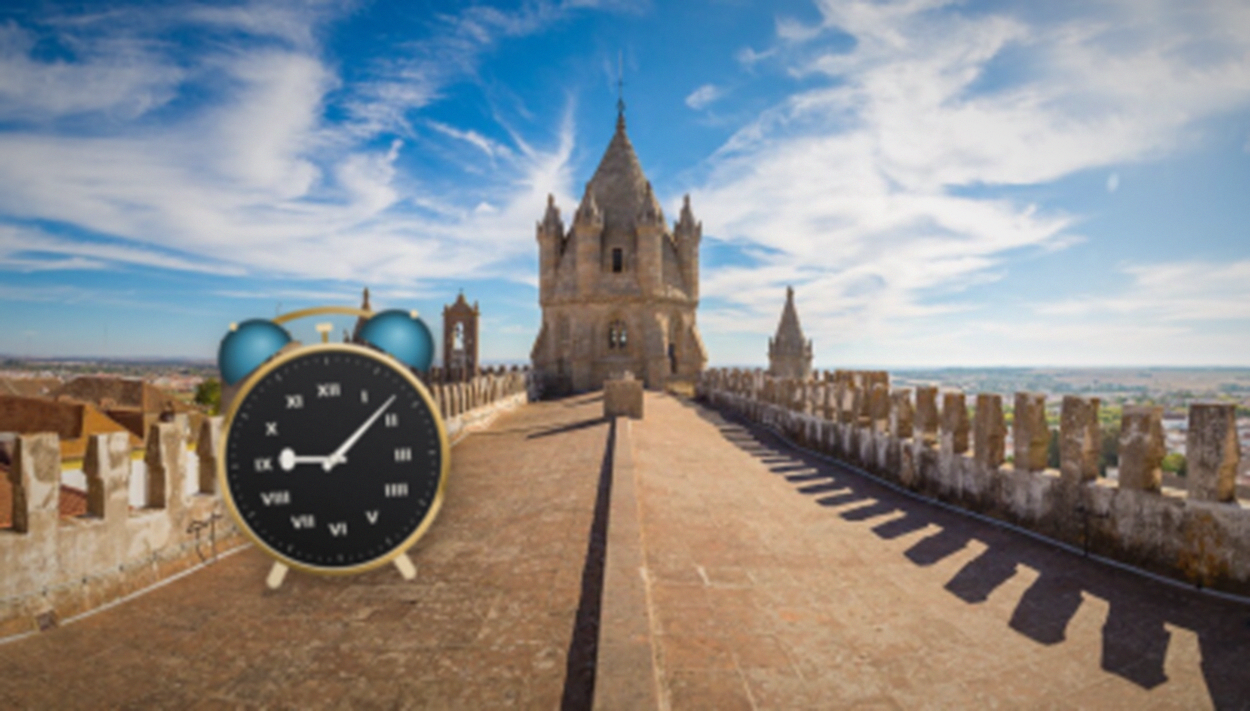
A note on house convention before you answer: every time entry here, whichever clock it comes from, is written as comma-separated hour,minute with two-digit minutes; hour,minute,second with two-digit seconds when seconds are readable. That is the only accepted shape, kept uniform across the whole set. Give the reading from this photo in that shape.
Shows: 9,08
